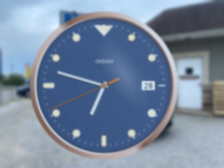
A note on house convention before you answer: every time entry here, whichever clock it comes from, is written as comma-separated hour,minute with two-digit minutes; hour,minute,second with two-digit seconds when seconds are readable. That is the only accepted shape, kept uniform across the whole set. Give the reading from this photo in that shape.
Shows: 6,47,41
